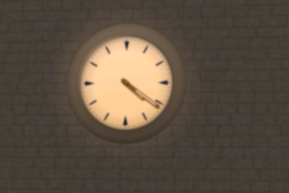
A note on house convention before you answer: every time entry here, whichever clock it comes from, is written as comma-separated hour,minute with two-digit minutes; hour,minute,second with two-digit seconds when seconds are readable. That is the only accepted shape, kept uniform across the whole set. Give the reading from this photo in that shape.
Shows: 4,21
